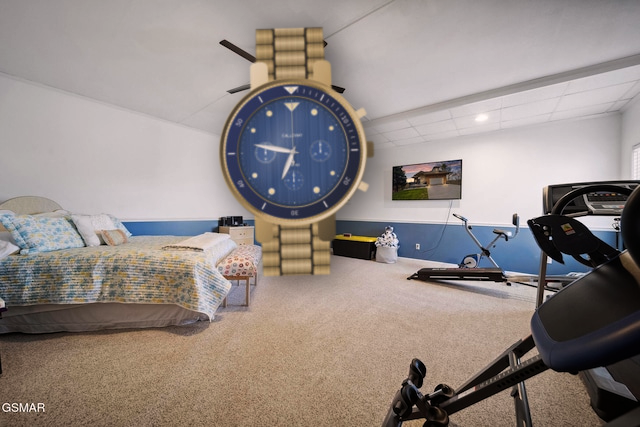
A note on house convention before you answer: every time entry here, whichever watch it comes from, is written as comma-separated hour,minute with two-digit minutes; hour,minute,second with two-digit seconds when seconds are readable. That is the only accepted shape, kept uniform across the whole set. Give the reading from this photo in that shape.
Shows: 6,47
